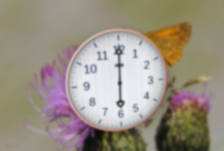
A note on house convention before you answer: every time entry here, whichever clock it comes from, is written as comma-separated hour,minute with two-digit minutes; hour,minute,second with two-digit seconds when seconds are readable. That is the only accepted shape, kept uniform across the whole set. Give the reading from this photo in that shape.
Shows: 6,00
